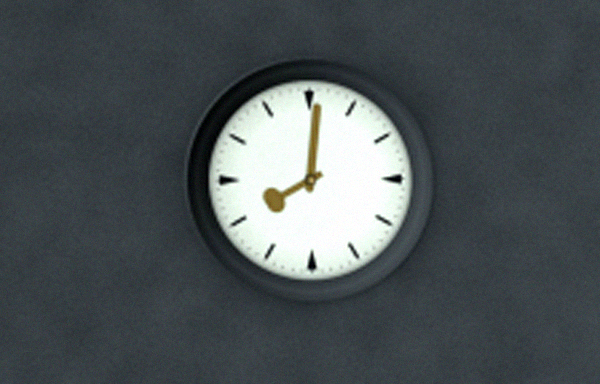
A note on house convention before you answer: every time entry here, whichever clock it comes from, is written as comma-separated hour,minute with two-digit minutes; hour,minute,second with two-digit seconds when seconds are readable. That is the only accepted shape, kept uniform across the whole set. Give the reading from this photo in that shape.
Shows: 8,01
